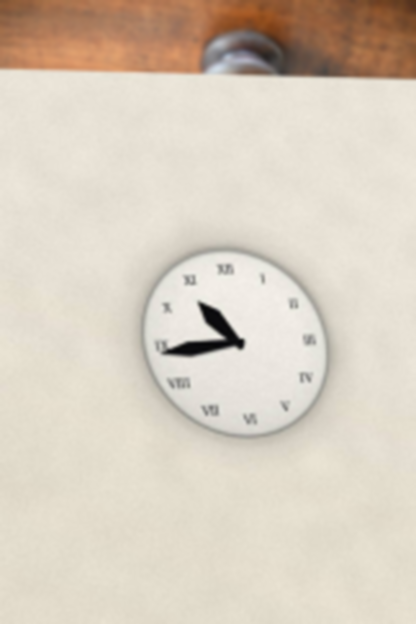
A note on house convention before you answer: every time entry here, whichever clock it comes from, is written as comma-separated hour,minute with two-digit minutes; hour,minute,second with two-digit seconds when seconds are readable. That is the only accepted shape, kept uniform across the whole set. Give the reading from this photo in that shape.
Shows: 10,44
